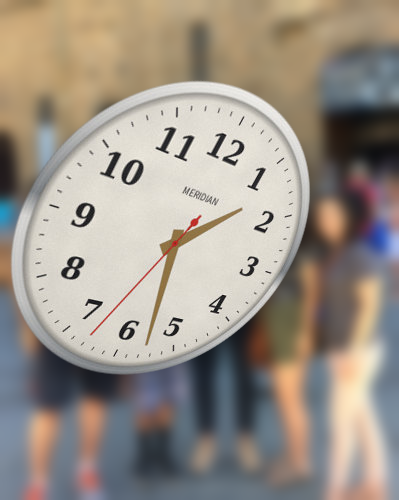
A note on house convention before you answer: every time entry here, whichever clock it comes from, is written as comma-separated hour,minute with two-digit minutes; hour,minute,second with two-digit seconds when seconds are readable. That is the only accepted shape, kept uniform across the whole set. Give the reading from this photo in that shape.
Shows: 1,27,33
